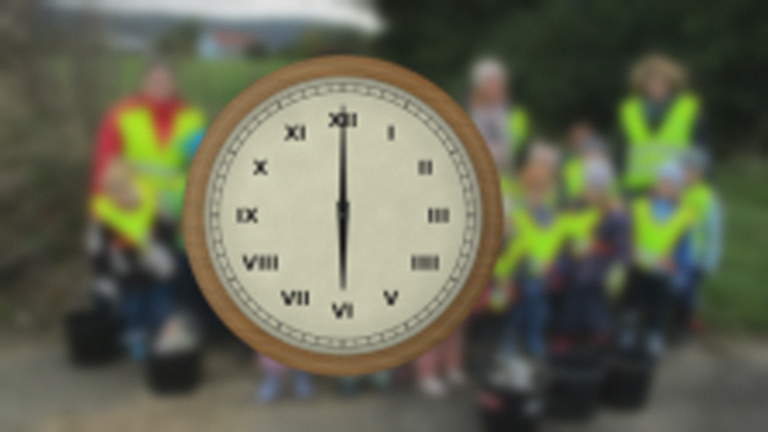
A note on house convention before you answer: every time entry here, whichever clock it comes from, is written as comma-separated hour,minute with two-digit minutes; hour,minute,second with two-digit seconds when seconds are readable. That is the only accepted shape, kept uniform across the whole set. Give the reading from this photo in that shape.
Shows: 6,00
